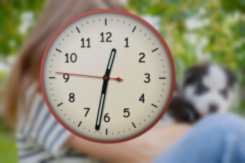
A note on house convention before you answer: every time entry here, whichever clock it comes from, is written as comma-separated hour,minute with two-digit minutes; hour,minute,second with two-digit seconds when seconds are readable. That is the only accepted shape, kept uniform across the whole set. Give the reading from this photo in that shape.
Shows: 12,31,46
